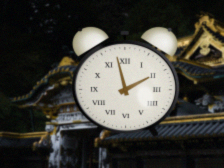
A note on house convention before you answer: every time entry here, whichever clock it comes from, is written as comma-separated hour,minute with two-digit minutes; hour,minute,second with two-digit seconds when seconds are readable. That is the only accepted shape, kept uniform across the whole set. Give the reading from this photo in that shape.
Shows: 1,58
